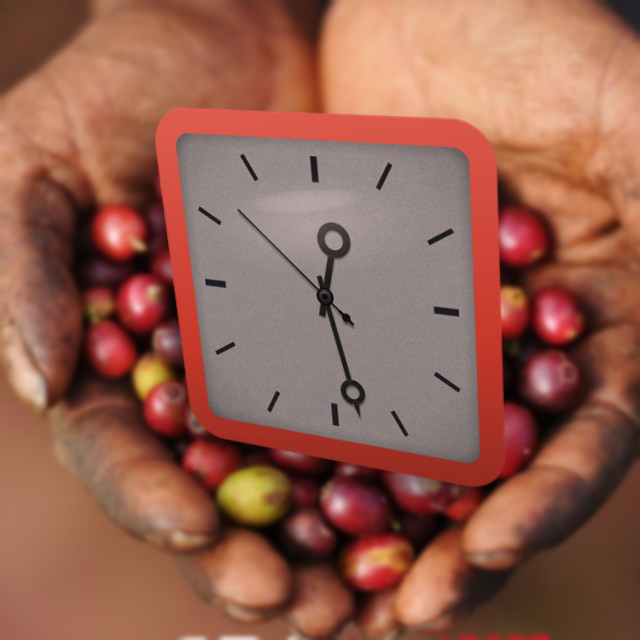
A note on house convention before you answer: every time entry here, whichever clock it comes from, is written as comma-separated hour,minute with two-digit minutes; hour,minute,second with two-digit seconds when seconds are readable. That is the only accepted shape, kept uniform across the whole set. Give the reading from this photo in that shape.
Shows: 12,27,52
